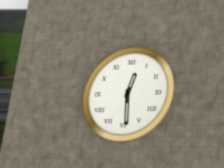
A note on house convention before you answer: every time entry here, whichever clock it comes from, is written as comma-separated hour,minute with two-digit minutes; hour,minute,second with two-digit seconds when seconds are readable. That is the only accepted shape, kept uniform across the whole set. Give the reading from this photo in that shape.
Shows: 12,29
